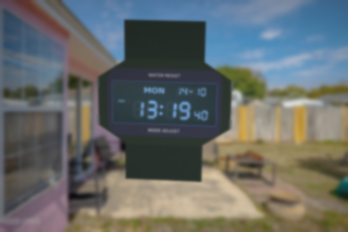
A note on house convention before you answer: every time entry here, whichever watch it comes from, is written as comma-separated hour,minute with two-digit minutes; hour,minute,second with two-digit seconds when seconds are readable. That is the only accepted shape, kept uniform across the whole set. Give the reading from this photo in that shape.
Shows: 13,19
